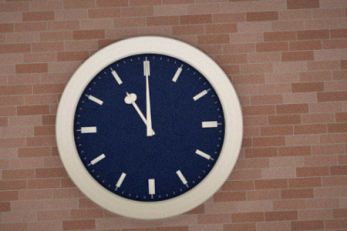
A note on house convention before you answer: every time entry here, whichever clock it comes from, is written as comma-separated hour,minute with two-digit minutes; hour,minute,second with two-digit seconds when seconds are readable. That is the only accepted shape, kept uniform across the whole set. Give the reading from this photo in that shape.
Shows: 11,00
